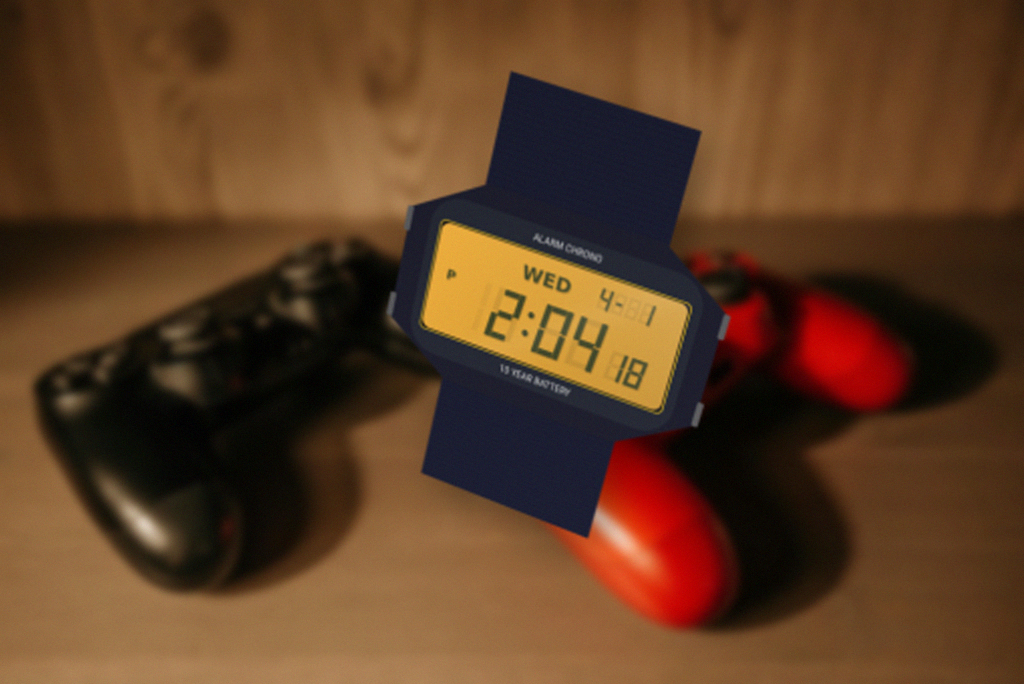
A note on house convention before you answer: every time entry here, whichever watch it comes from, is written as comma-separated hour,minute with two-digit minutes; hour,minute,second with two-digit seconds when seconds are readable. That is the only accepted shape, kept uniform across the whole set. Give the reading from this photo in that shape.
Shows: 2,04,18
